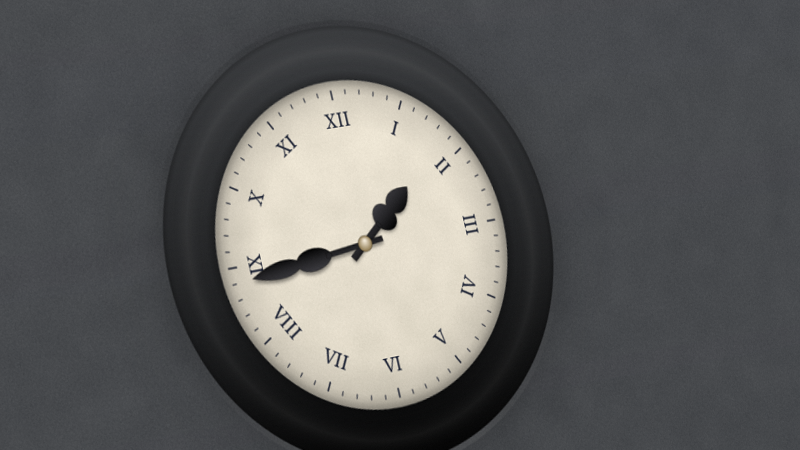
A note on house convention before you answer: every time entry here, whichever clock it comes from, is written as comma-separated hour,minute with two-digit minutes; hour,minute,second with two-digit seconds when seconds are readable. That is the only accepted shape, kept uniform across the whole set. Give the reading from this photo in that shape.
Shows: 1,44
